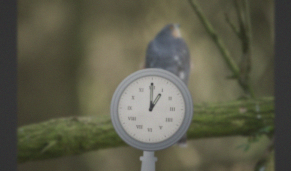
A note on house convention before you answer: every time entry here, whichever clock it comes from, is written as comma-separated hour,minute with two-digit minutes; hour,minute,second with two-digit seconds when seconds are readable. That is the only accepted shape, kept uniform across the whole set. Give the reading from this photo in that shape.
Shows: 1,00
